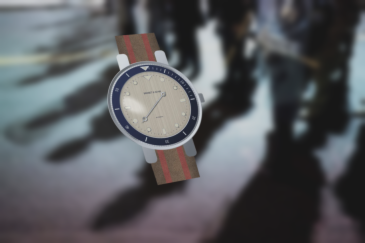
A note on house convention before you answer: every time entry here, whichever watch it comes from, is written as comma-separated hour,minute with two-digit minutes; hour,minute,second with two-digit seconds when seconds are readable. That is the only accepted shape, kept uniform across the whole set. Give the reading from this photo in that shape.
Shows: 1,38
